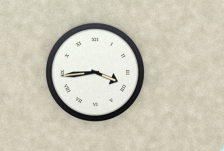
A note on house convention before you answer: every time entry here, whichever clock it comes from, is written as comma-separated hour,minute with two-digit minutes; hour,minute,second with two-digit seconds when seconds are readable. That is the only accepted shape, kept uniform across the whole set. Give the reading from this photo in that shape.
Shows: 3,44
